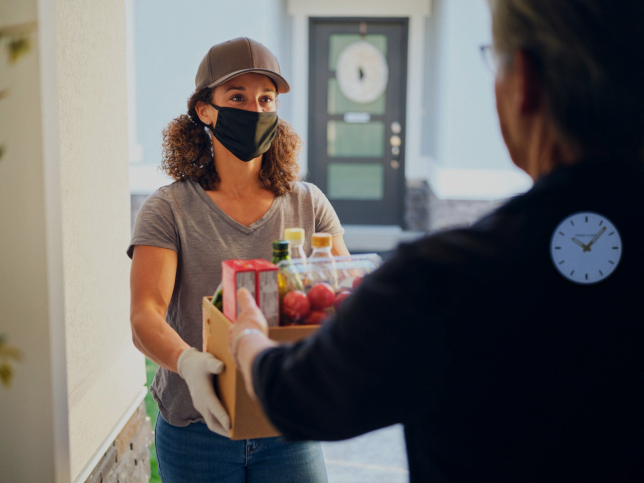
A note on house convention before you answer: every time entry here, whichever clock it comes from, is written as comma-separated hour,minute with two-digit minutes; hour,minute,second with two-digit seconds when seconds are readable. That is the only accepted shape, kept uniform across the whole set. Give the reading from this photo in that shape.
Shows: 10,07
